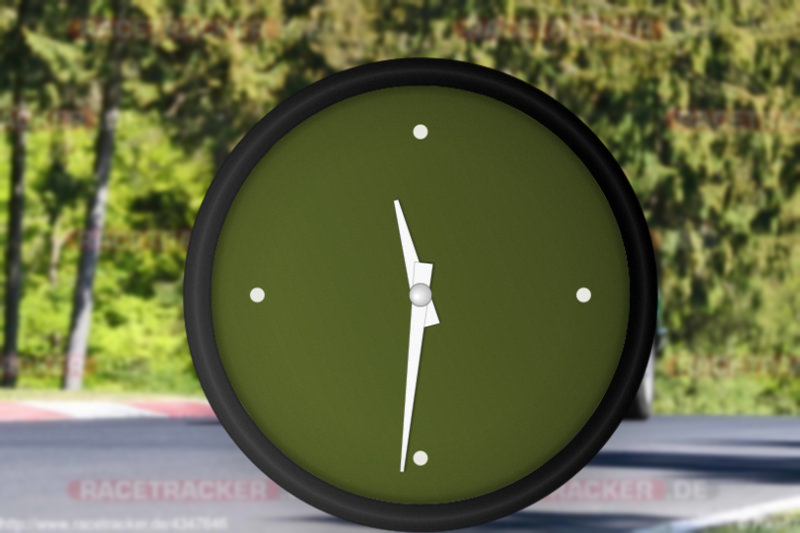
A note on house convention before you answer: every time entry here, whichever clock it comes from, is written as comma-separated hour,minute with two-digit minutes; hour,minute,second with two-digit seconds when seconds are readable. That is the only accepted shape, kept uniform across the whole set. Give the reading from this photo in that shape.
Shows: 11,31
